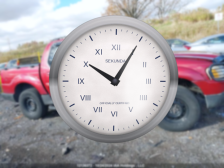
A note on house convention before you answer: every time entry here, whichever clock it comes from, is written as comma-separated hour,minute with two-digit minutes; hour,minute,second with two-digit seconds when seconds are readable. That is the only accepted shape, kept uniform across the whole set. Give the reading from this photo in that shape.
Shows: 10,05
